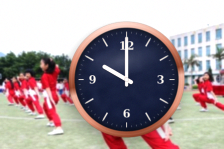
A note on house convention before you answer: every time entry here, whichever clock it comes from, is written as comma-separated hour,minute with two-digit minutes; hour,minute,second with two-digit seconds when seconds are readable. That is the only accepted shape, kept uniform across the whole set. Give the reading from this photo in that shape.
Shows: 10,00
